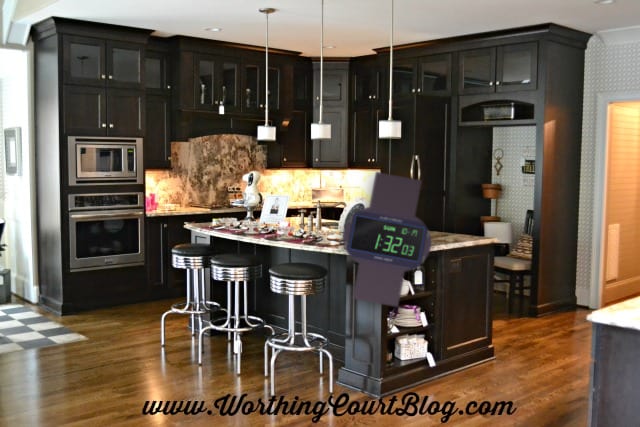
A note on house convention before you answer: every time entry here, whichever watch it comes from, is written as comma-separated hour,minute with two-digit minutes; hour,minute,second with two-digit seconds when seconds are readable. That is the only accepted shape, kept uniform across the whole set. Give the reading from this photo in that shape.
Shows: 1,32
